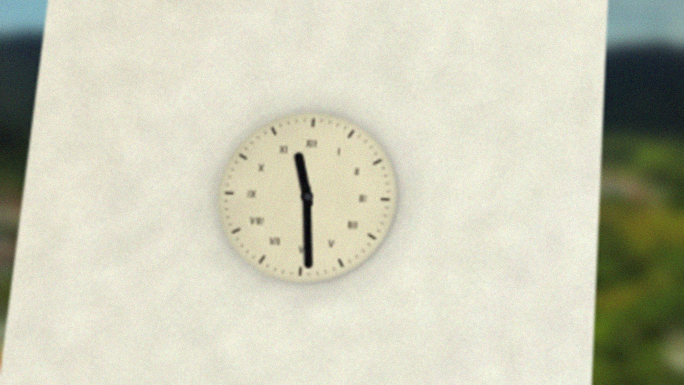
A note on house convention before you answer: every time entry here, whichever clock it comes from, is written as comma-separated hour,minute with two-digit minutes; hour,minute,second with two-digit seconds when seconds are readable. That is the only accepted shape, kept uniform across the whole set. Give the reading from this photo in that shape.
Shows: 11,29
